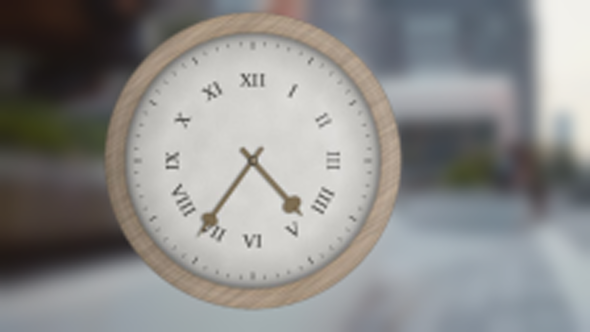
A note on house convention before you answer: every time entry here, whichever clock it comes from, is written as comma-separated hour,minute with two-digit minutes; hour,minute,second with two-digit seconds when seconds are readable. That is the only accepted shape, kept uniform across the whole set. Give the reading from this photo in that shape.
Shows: 4,36
